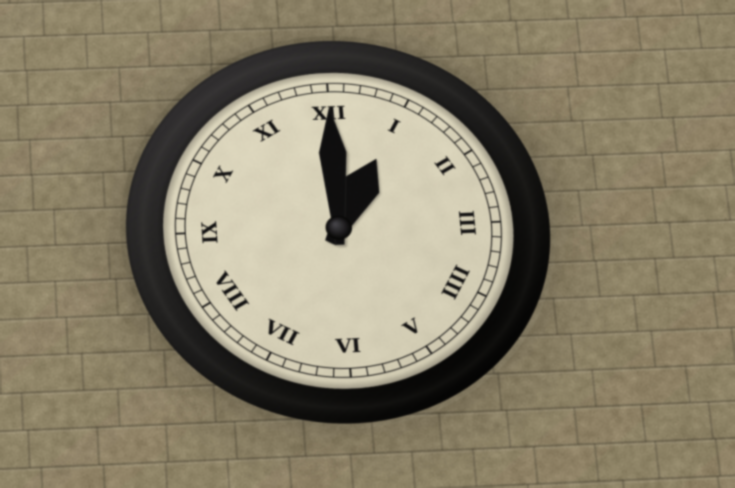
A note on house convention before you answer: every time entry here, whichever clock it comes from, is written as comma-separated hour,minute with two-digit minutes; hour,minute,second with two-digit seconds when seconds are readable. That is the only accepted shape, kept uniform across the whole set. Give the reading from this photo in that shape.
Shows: 1,00
